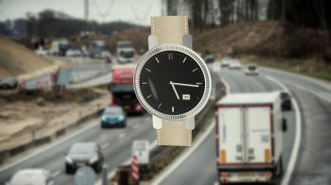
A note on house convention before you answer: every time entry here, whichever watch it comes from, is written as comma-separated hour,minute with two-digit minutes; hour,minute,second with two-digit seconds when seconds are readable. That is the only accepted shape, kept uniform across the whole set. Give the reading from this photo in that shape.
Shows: 5,16
